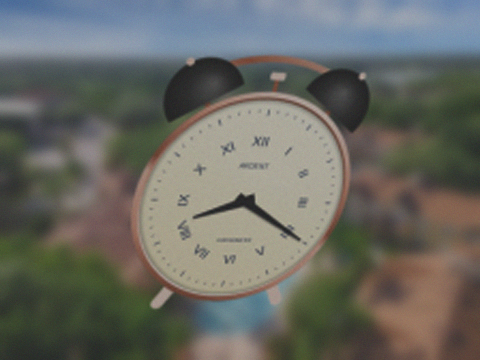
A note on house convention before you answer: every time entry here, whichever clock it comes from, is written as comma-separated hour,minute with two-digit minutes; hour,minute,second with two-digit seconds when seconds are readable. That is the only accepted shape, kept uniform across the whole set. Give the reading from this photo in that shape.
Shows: 8,20
